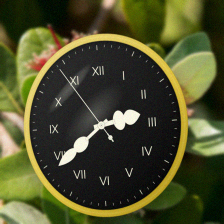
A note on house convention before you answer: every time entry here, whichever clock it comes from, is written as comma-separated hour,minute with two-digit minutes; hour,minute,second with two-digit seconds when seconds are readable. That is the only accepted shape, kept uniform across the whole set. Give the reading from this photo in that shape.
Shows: 2,38,54
